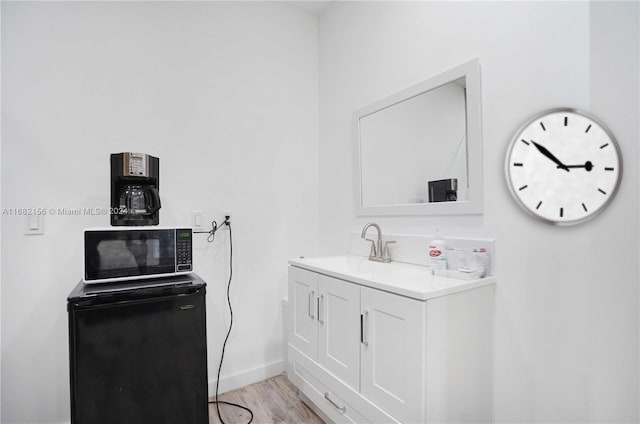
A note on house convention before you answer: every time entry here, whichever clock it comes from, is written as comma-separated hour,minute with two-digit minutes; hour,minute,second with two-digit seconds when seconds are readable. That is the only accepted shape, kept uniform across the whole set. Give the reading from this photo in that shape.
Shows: 2,51
